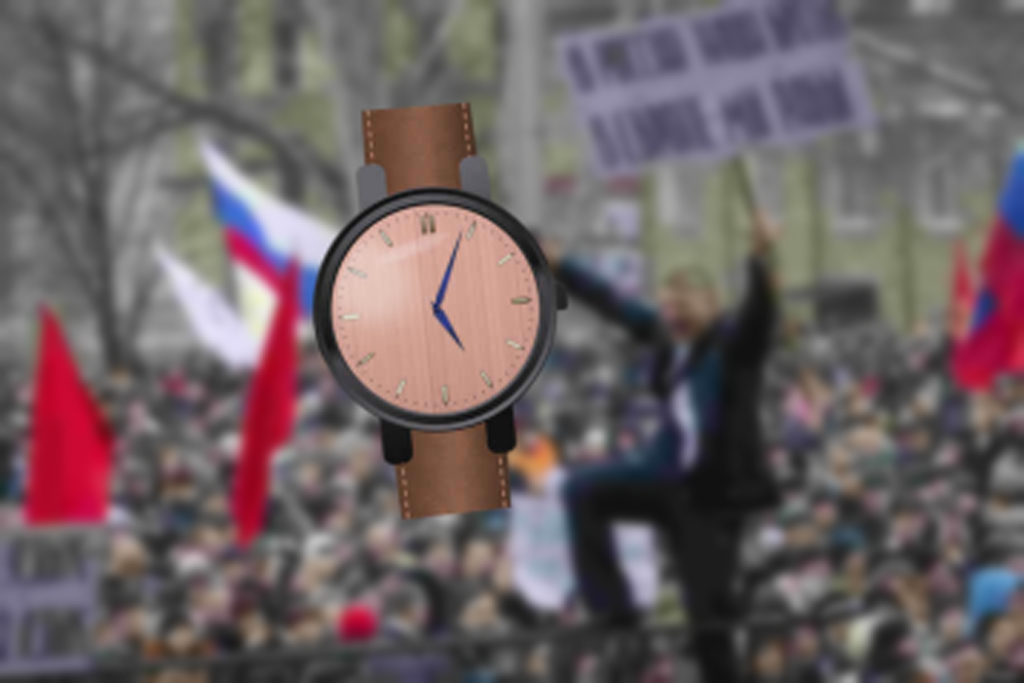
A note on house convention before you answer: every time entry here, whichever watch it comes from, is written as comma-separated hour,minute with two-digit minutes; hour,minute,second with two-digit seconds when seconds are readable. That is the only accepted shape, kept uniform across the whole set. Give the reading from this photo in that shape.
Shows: 5,04
